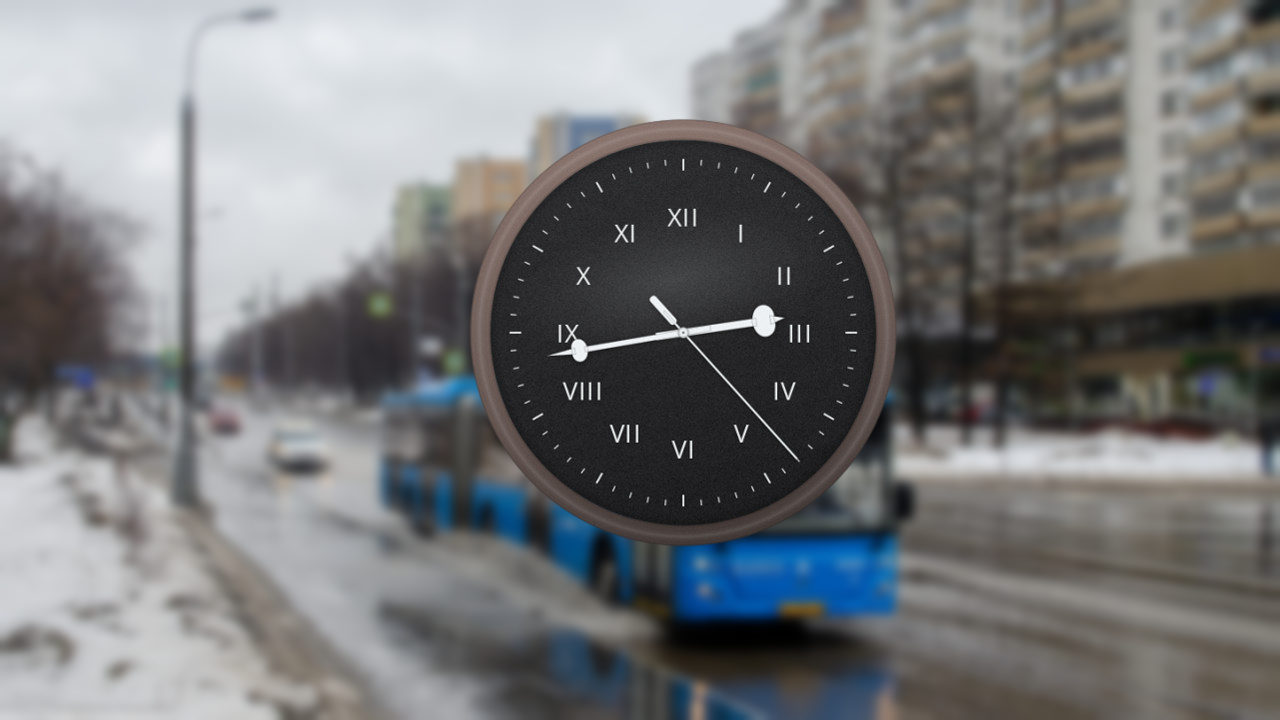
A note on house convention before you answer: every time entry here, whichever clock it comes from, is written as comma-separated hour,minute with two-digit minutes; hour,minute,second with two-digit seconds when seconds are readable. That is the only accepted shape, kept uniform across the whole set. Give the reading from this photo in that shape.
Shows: 2,43,23
